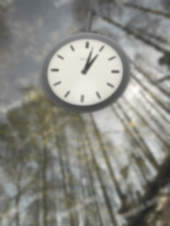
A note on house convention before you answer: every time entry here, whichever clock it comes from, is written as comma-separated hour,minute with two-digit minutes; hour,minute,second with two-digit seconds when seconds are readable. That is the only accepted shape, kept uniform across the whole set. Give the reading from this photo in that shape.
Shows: 1,02
